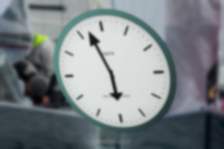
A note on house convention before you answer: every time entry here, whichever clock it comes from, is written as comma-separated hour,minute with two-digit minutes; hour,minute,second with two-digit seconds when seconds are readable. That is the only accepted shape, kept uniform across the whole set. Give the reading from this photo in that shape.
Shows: 5,57
